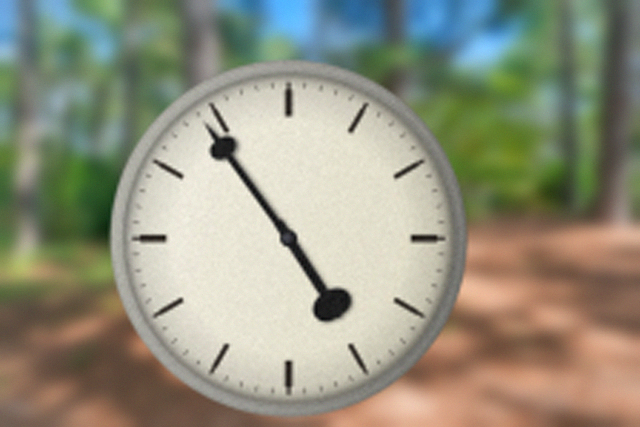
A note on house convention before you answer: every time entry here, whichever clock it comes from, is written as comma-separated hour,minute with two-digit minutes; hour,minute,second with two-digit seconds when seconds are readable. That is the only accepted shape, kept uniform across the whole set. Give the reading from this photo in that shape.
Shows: 4,54
